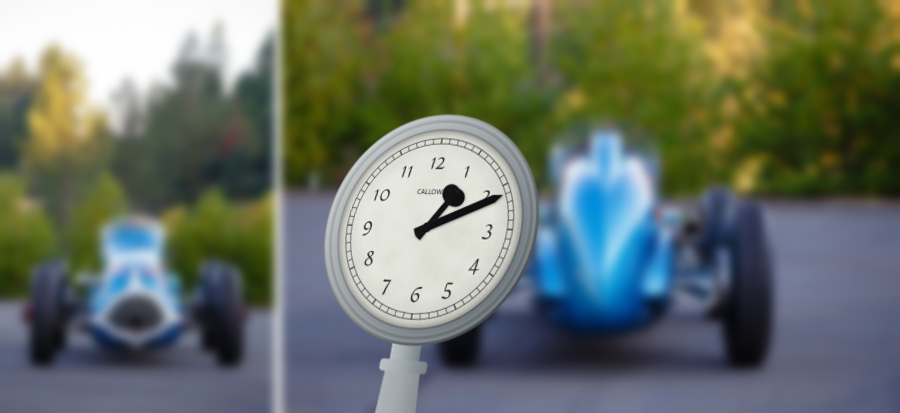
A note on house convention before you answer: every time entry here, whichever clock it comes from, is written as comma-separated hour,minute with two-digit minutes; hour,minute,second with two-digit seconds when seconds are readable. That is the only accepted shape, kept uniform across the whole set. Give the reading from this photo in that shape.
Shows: 1,11
